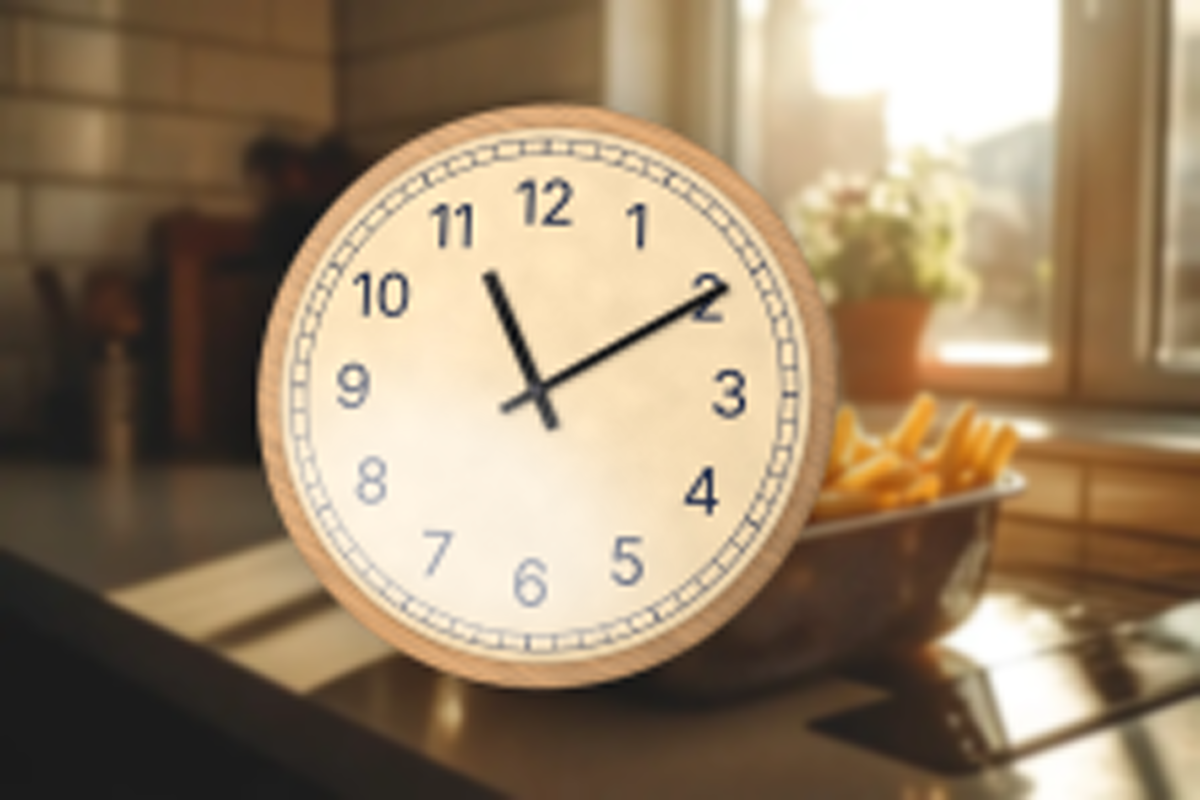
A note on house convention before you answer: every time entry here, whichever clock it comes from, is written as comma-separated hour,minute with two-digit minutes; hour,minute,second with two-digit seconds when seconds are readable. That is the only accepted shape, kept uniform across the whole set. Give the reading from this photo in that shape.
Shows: 11,10
